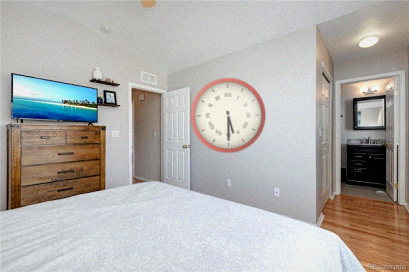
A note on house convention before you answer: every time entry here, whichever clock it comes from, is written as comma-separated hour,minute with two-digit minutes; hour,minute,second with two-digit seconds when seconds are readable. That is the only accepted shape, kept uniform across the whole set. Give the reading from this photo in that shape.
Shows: 5,30
